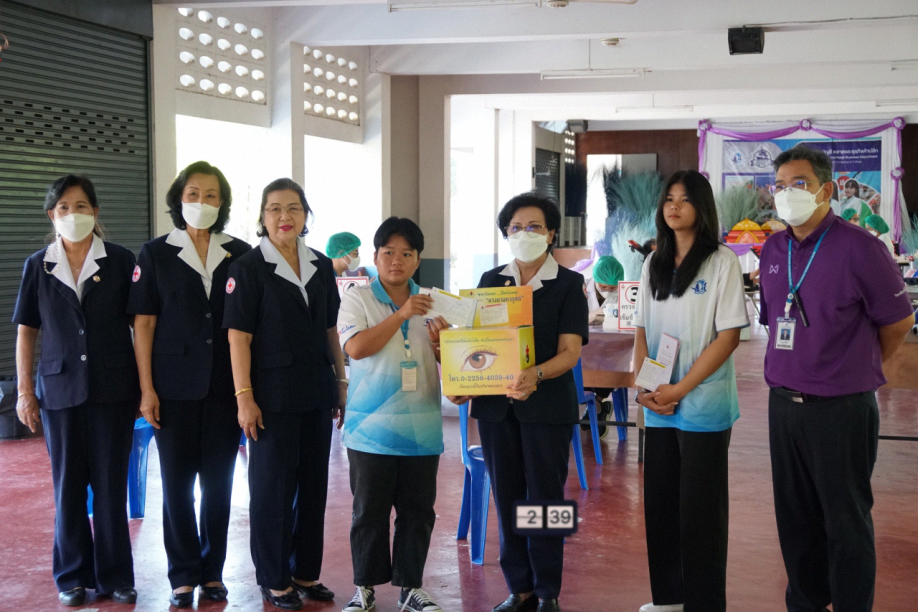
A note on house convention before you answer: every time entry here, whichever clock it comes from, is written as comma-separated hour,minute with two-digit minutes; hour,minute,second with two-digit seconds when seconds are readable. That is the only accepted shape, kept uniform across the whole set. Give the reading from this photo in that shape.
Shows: 2,39
